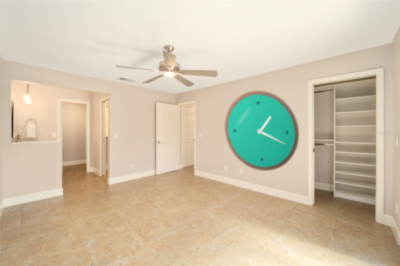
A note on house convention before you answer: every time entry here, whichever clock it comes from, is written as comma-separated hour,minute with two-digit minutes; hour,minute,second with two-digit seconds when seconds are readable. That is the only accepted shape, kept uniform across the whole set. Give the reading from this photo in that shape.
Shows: 1,19
